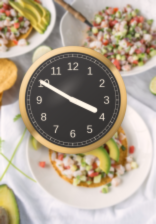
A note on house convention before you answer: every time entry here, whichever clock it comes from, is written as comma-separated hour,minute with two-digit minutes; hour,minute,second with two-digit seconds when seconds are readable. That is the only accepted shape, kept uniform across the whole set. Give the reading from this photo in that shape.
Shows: 3,50
